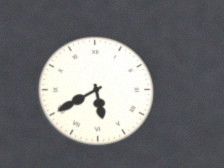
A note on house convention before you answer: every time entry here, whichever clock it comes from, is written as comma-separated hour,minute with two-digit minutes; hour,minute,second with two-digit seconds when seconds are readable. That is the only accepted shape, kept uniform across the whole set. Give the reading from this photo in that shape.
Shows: 5,40
